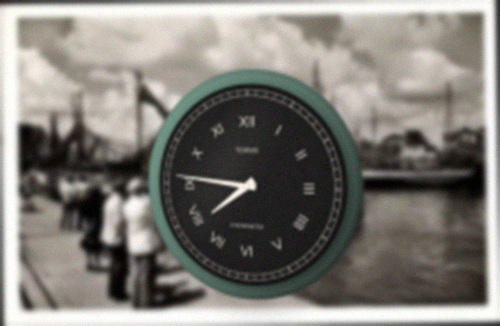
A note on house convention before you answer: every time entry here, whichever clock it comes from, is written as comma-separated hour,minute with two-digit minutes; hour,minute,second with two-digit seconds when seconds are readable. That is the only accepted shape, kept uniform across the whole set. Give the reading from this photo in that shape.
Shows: 7,46
